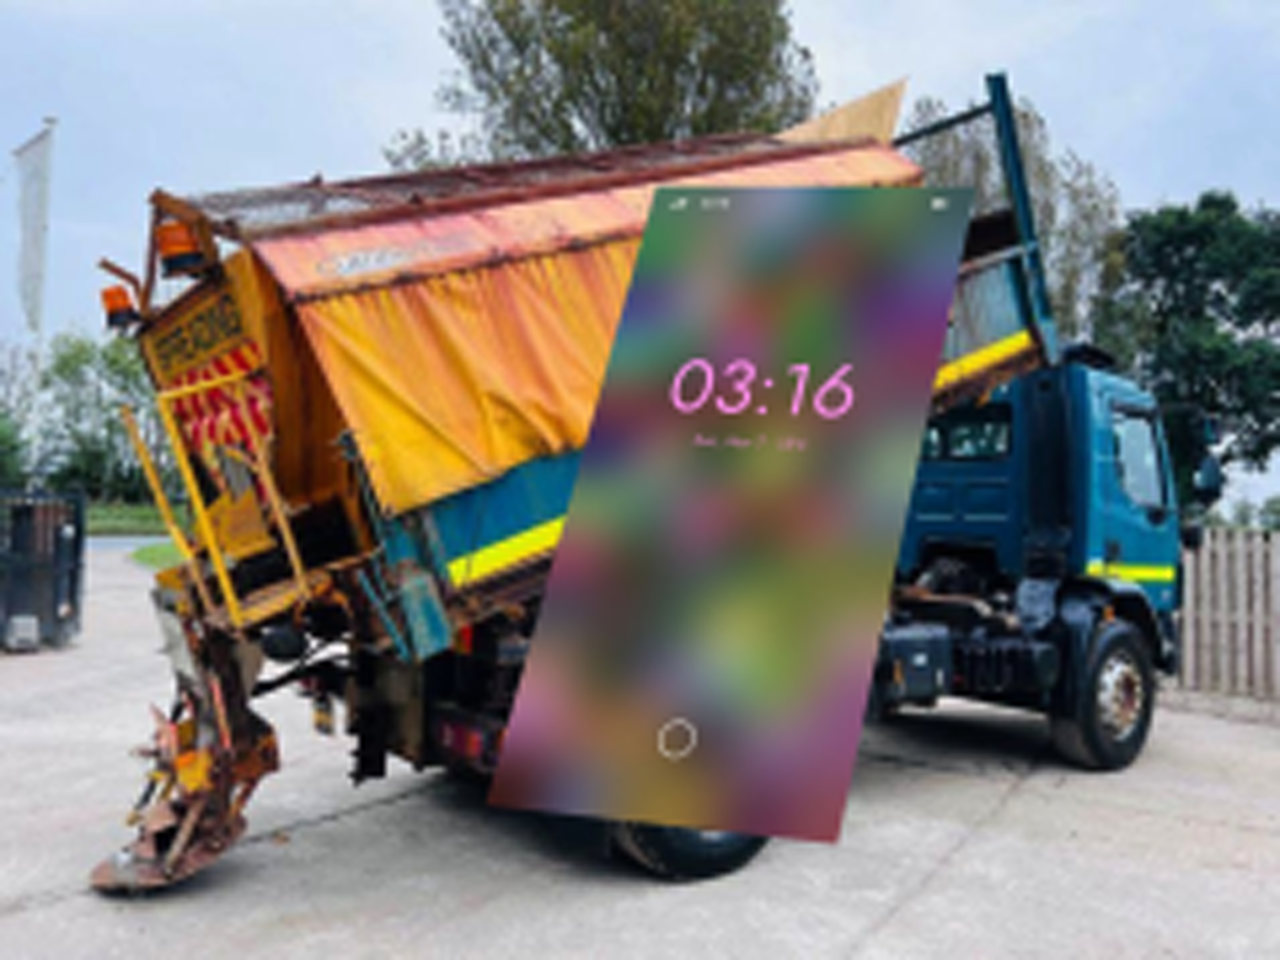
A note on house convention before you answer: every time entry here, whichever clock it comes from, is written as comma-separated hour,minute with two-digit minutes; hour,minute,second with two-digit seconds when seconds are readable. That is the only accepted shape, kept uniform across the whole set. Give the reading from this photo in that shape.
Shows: 3,16
